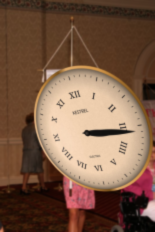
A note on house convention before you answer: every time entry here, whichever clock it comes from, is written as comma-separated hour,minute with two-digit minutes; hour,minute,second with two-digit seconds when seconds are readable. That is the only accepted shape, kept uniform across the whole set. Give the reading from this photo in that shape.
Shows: 3,16
